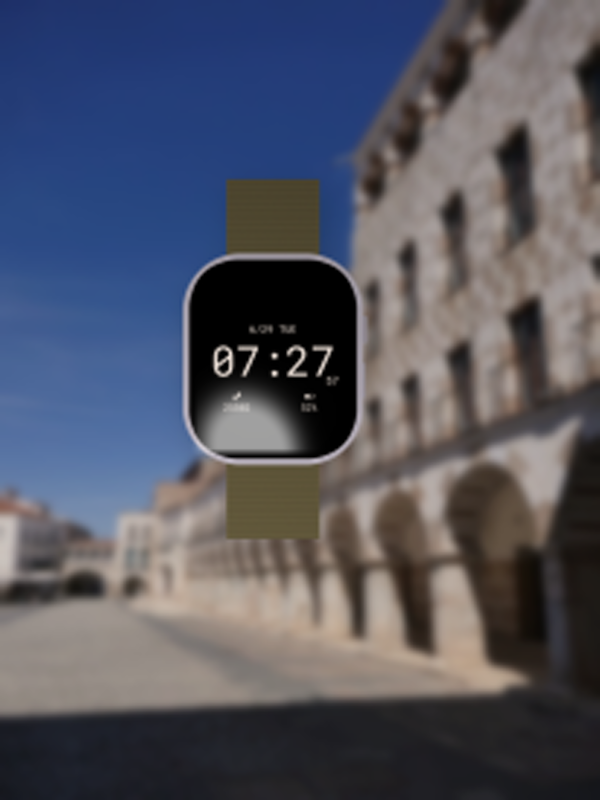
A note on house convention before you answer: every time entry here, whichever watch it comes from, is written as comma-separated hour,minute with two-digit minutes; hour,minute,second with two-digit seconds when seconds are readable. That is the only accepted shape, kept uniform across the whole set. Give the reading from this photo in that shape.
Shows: 7,27
